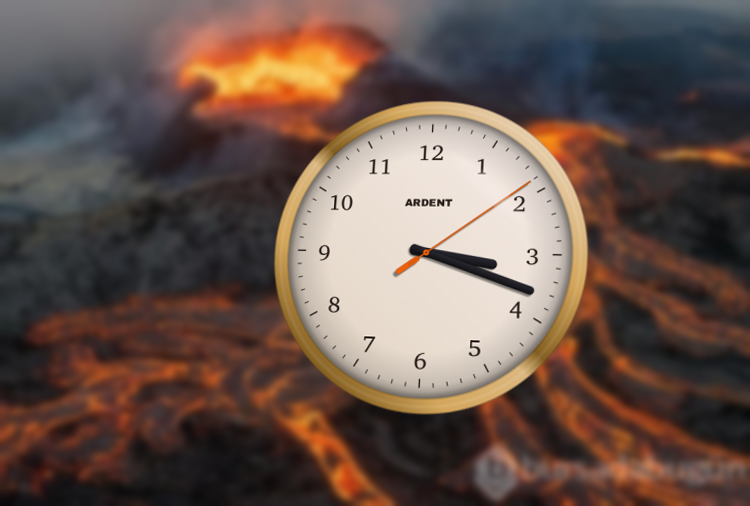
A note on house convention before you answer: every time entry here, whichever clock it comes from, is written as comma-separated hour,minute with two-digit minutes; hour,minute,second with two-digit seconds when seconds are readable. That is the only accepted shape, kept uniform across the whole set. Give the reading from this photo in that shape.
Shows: 3,18,09
